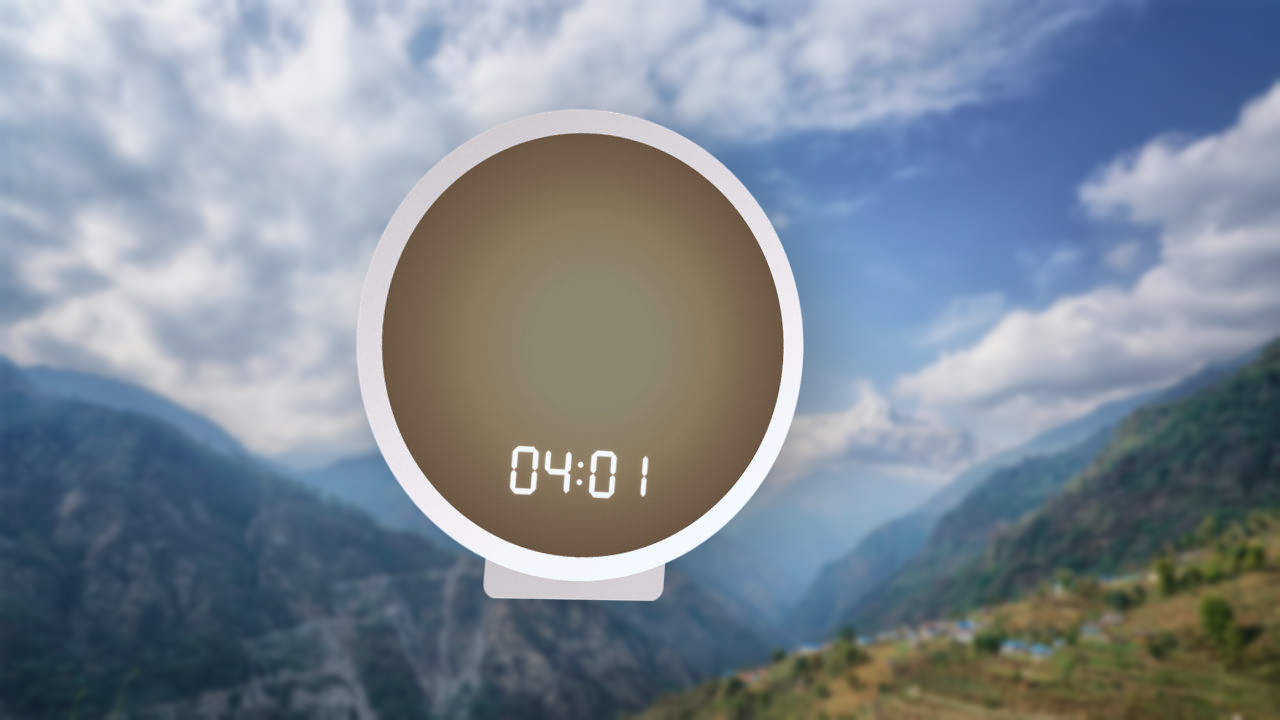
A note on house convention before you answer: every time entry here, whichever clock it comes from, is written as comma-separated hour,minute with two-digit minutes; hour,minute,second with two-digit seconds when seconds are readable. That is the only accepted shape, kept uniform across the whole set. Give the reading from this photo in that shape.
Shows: 4,01
